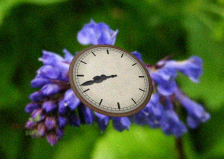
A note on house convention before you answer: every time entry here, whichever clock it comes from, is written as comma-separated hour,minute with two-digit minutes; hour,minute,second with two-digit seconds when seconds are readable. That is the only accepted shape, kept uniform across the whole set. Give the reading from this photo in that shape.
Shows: 8,42
